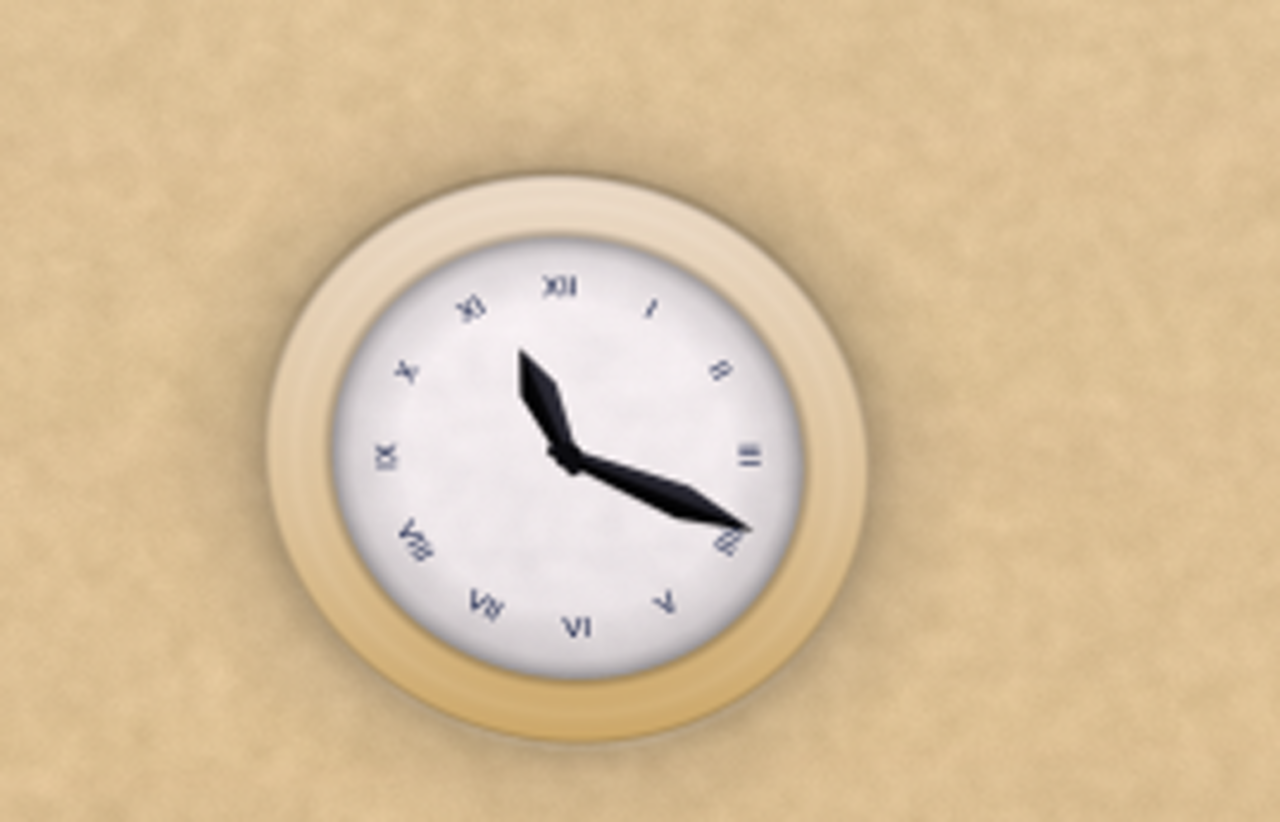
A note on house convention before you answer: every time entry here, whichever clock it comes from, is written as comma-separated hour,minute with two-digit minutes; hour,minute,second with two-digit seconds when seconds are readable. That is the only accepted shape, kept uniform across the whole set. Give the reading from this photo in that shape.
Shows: 11,19
